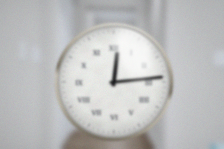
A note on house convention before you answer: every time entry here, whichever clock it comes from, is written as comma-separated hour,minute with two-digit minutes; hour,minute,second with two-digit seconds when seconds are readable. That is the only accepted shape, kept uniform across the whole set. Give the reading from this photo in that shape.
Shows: 12,14
